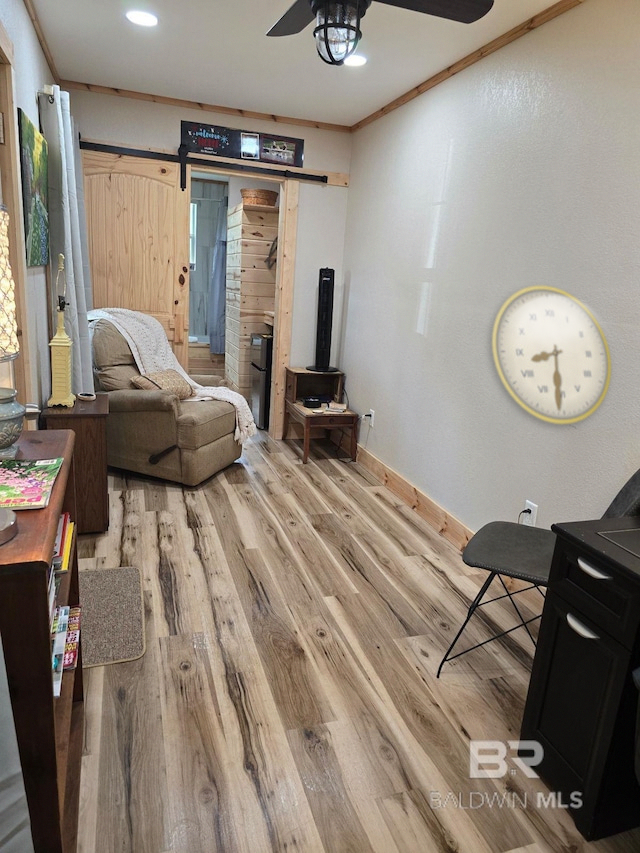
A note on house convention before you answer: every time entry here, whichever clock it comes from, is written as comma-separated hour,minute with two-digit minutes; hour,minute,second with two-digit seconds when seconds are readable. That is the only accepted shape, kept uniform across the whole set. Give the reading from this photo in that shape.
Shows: 8,31
